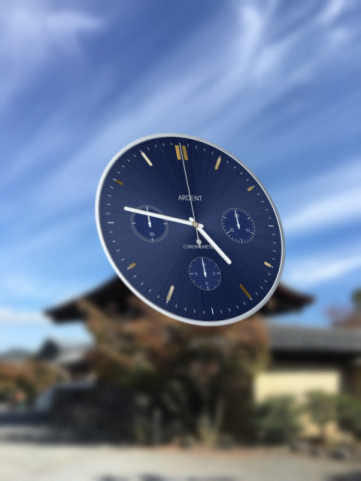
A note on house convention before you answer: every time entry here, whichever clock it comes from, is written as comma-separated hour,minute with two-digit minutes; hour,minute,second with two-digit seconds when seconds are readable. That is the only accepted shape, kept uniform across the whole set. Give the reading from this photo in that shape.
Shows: 4,47
